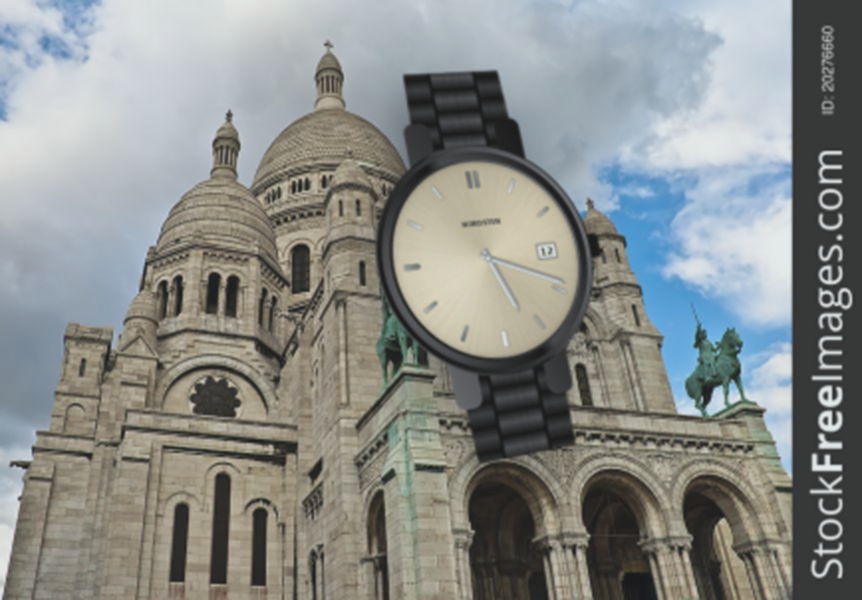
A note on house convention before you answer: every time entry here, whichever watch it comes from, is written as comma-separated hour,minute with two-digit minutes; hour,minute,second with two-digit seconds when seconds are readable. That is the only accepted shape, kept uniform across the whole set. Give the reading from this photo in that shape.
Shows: 5,19
